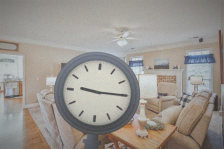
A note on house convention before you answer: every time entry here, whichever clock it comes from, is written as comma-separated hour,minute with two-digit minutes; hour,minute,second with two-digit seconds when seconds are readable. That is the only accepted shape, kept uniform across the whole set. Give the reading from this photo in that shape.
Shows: 9,15
